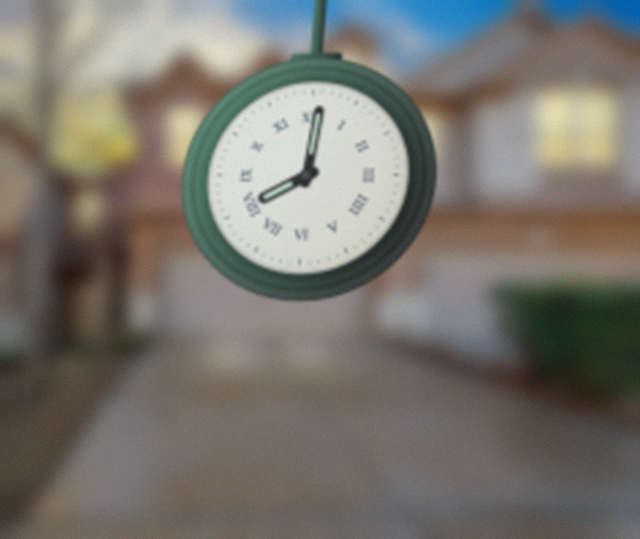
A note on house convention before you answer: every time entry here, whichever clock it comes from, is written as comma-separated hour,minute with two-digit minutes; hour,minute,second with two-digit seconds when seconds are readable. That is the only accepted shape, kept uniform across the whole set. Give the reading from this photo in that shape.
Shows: 8,01
